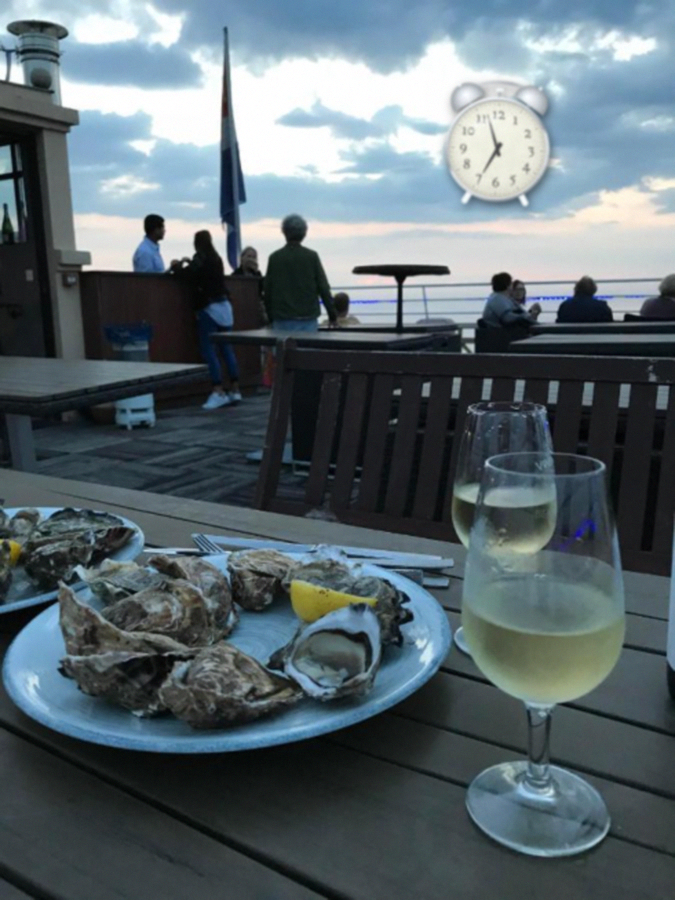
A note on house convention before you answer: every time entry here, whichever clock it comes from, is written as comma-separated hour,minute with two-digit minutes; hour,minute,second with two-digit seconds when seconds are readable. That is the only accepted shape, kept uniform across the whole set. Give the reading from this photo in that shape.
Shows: 6,57
